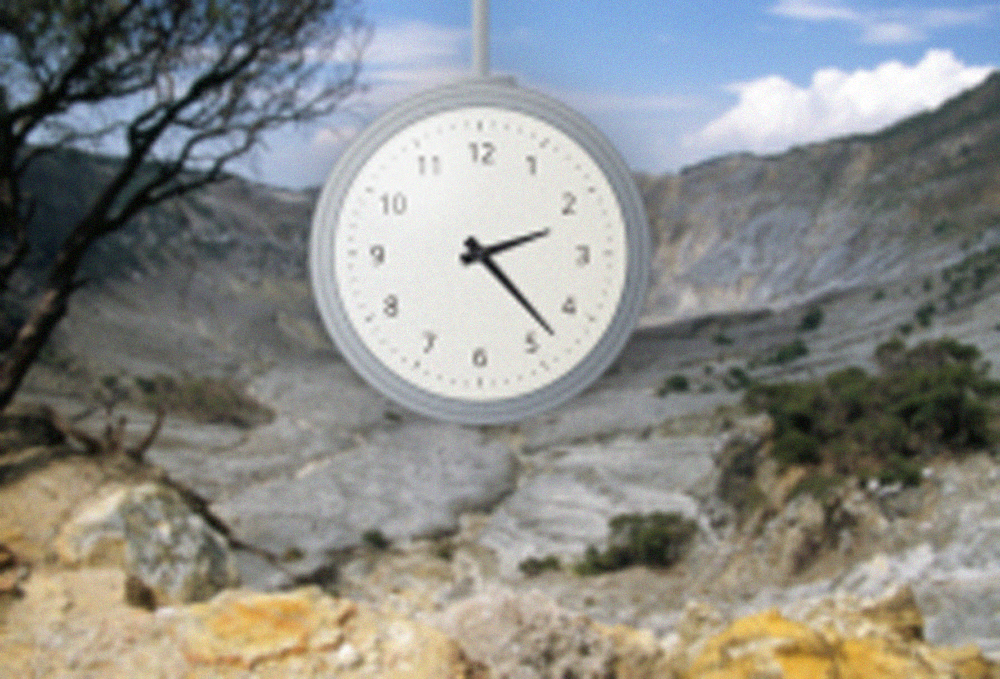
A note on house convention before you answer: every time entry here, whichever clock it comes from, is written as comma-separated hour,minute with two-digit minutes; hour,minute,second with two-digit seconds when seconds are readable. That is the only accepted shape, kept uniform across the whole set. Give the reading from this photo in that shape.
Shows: 2,23
